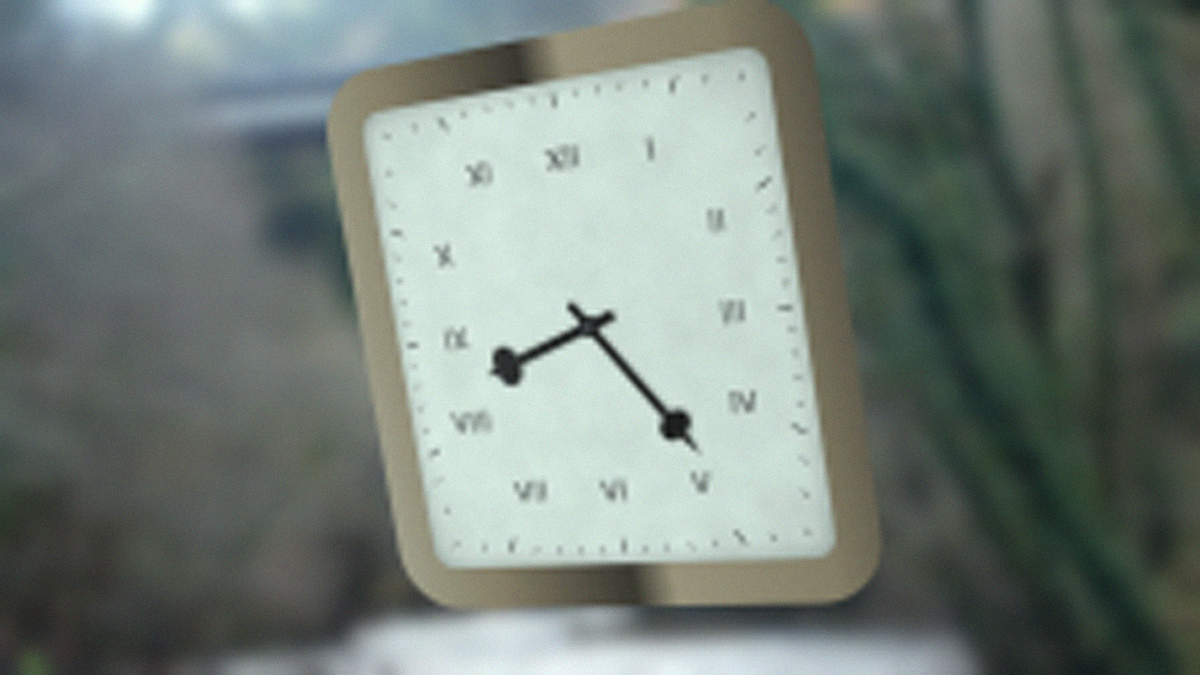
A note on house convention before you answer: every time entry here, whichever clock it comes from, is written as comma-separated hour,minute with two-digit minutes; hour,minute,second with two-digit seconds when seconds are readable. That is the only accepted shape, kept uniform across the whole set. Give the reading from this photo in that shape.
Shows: 8,24
